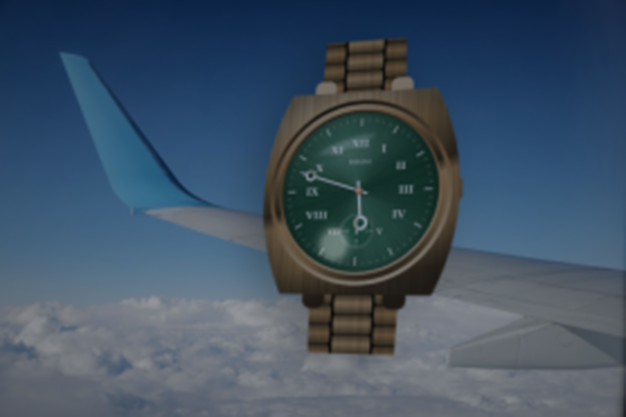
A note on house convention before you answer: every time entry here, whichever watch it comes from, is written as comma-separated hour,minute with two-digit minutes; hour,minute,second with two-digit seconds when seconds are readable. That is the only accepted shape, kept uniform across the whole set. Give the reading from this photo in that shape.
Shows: 5,48
